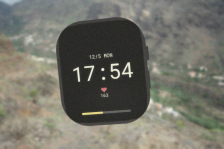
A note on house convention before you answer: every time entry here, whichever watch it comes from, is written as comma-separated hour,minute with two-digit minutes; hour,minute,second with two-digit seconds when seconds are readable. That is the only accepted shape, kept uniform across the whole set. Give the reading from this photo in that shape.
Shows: 17,54
